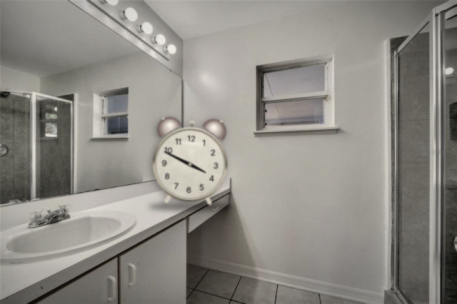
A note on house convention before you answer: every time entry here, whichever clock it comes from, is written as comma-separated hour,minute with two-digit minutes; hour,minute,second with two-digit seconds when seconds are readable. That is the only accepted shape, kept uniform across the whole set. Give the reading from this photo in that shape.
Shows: 3,49
